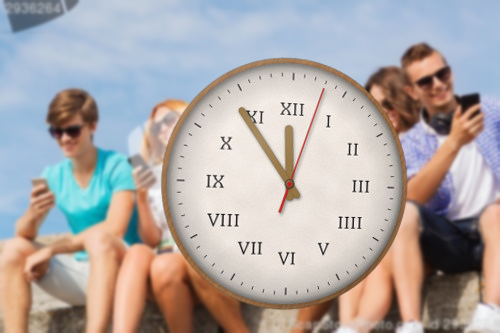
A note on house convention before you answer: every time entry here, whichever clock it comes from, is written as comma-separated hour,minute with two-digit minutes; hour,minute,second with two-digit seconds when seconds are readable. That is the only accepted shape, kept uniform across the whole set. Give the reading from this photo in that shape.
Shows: 11,54,03
